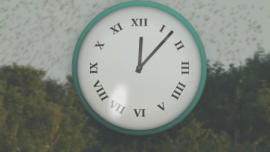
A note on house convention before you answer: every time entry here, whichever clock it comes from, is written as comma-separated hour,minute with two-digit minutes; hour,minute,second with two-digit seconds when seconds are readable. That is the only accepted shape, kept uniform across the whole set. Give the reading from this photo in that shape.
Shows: 12,07
